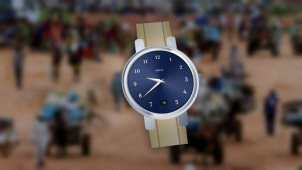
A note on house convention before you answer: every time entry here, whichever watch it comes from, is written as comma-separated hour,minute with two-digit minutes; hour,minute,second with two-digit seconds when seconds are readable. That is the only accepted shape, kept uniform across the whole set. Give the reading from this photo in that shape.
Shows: 9,39
